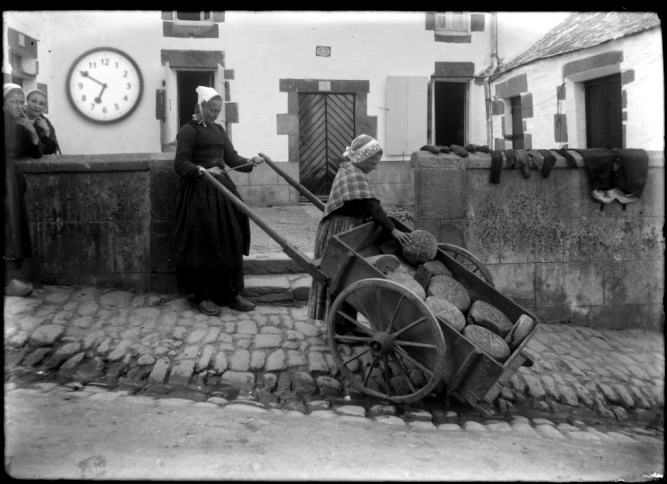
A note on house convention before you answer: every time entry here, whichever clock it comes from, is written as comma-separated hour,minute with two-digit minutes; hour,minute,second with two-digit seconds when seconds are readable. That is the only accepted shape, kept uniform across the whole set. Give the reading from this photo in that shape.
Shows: 6,50
